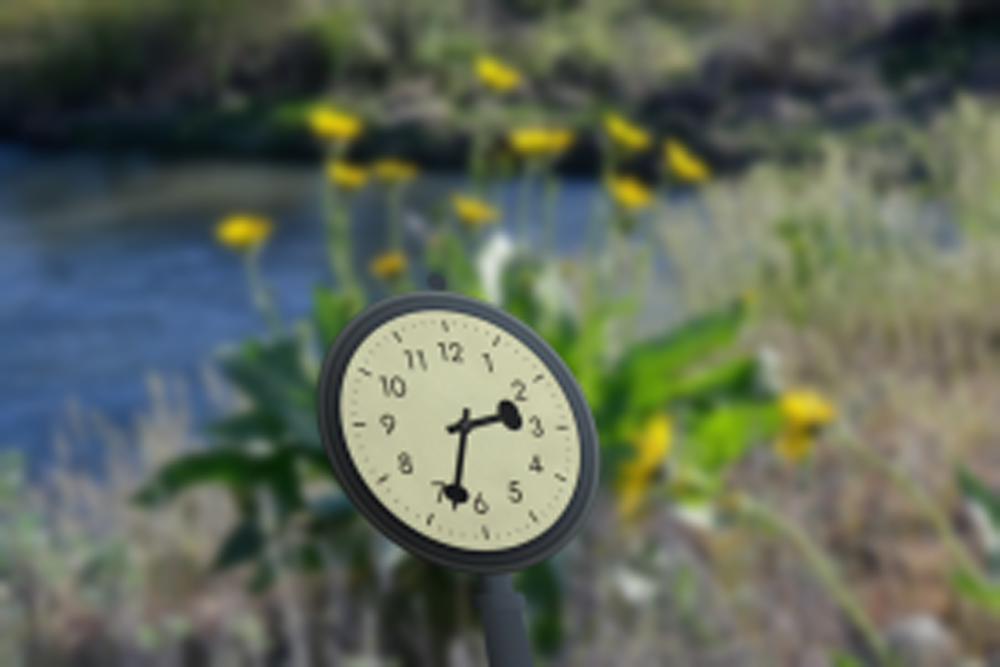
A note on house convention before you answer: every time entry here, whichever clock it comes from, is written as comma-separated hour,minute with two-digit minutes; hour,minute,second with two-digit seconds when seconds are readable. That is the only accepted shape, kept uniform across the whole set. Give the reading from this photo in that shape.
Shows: 2,33
